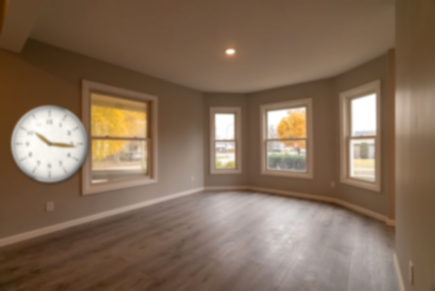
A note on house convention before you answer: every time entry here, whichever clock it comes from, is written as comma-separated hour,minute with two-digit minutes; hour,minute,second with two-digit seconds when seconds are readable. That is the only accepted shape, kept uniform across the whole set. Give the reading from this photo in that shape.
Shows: 10,16
